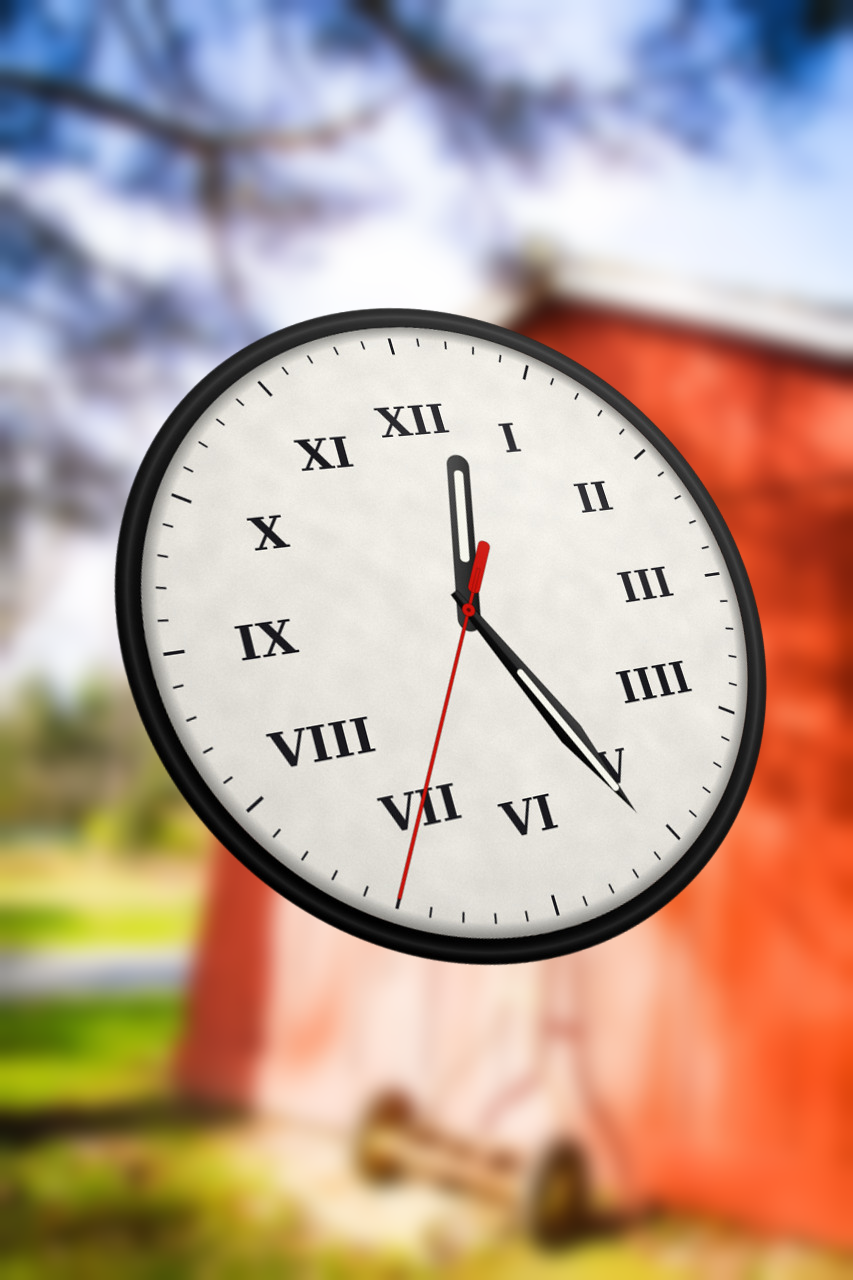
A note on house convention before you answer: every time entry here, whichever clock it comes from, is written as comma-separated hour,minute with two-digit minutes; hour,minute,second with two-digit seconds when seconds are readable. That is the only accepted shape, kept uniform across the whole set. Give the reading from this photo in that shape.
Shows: 12,25,35
